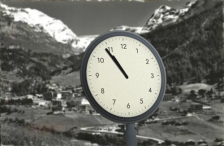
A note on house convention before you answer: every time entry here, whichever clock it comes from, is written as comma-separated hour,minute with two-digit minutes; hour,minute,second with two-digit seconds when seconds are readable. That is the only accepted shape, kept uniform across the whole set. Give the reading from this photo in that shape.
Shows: 10,54
